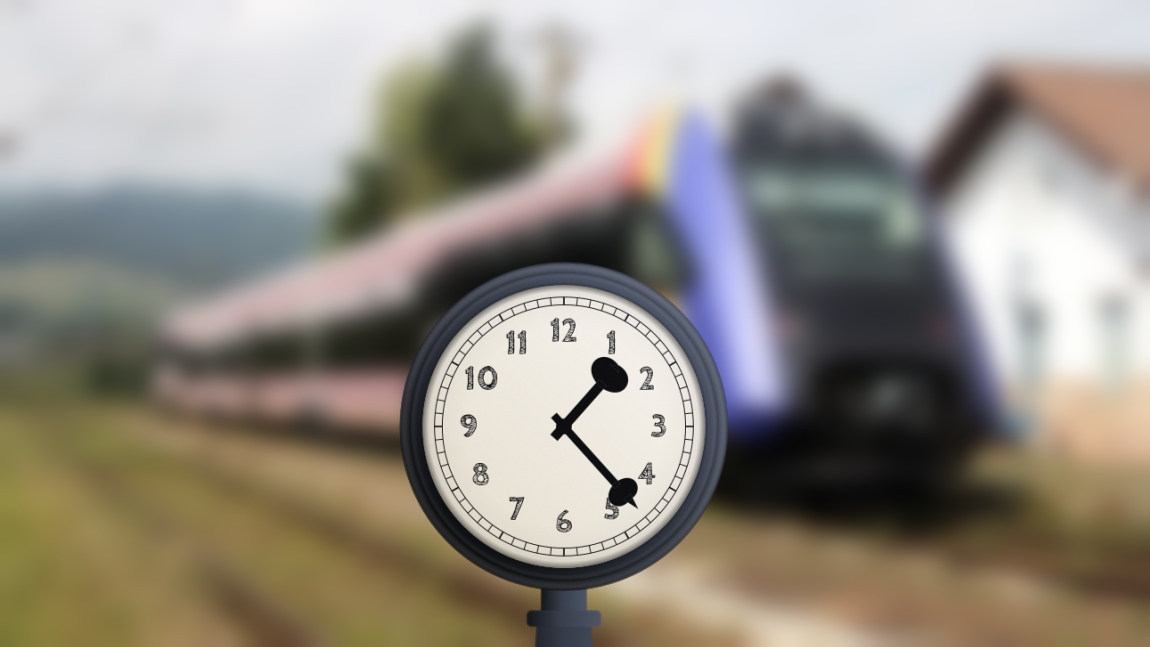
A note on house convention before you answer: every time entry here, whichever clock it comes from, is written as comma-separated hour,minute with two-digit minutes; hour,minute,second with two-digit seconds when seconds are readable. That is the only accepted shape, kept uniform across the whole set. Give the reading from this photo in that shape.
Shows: 1,23
